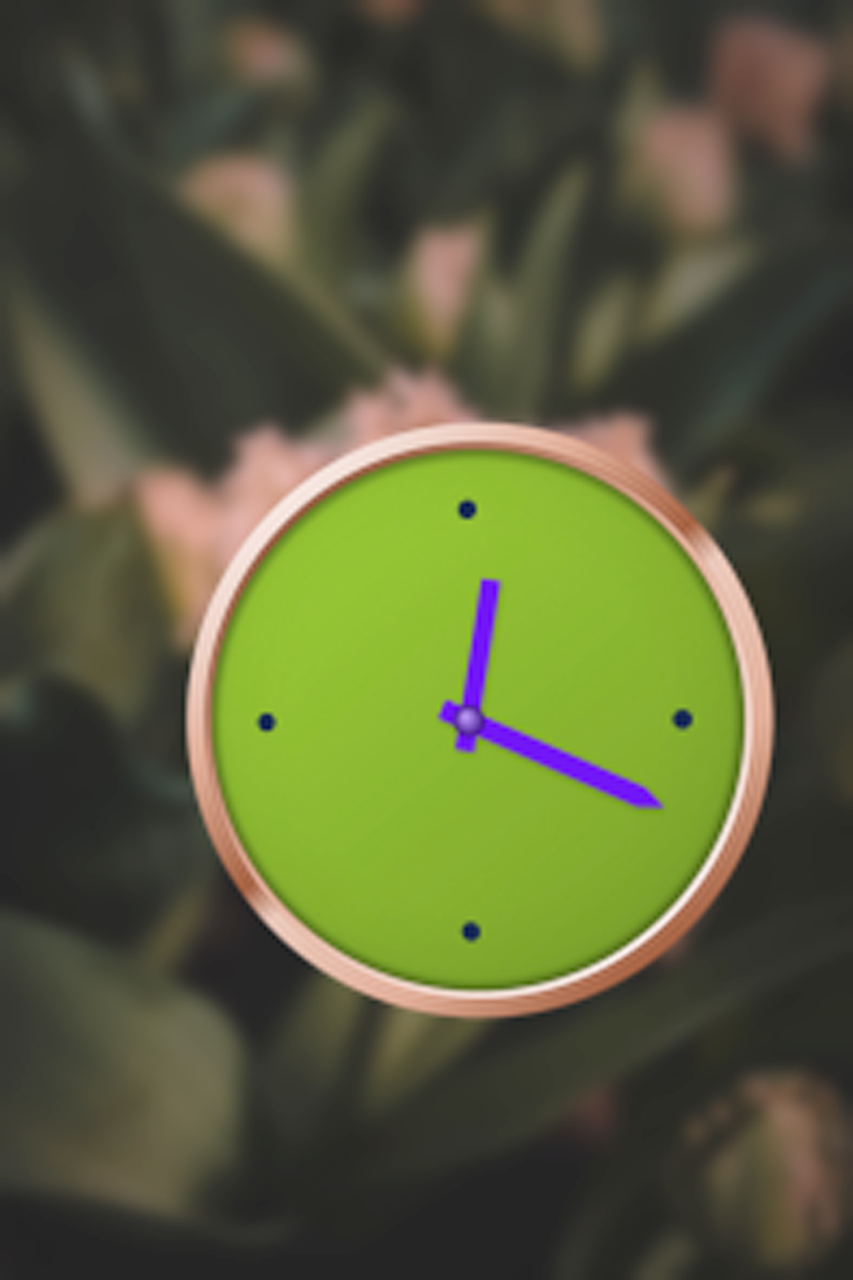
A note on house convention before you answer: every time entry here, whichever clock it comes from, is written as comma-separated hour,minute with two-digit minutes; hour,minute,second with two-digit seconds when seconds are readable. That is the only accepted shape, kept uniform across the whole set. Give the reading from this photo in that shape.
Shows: 12,19
